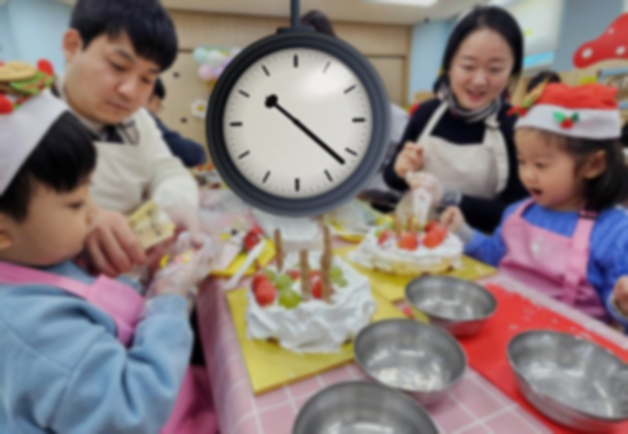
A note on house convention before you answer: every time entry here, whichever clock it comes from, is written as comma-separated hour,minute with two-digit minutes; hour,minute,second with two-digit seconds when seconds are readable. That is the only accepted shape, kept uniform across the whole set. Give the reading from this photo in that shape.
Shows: 10,22
